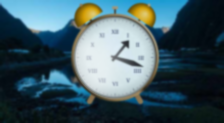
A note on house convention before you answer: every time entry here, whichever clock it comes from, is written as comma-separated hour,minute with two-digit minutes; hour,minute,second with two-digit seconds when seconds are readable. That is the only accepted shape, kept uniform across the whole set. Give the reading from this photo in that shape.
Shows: 1,18
